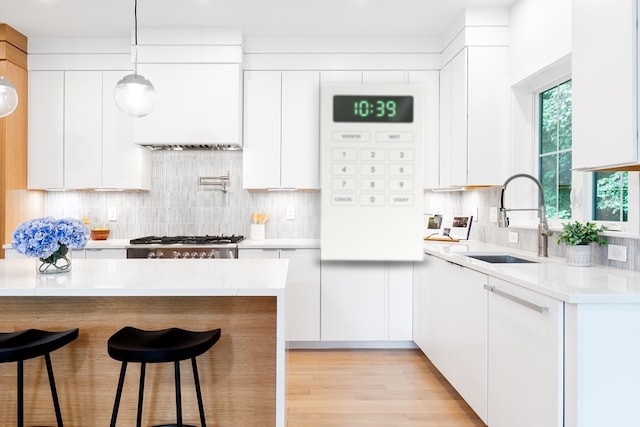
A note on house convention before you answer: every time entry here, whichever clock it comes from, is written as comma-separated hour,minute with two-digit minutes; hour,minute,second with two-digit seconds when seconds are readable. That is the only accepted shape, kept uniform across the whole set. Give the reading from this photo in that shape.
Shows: 10,39
